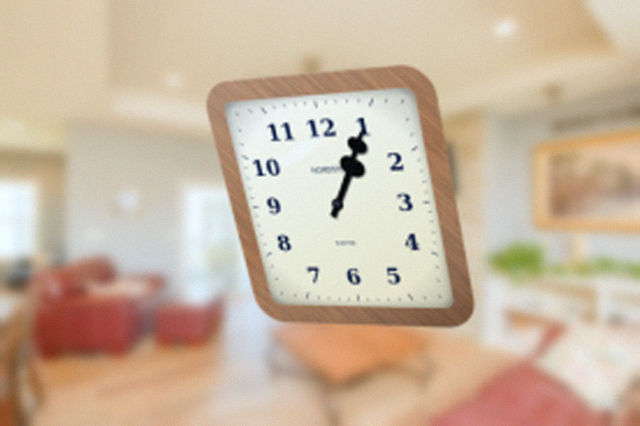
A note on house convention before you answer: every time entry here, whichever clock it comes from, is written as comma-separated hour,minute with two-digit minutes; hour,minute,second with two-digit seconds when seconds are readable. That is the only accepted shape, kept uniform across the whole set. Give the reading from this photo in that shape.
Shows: 1,05
